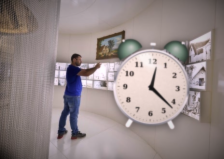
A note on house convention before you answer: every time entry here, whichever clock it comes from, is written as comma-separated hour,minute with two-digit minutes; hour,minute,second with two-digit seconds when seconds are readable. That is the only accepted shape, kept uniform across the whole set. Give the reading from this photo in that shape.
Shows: 12,22
